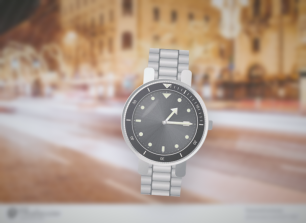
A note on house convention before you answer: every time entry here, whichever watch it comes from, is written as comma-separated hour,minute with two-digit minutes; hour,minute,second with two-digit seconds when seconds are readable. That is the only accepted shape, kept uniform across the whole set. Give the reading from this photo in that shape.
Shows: 1,15
